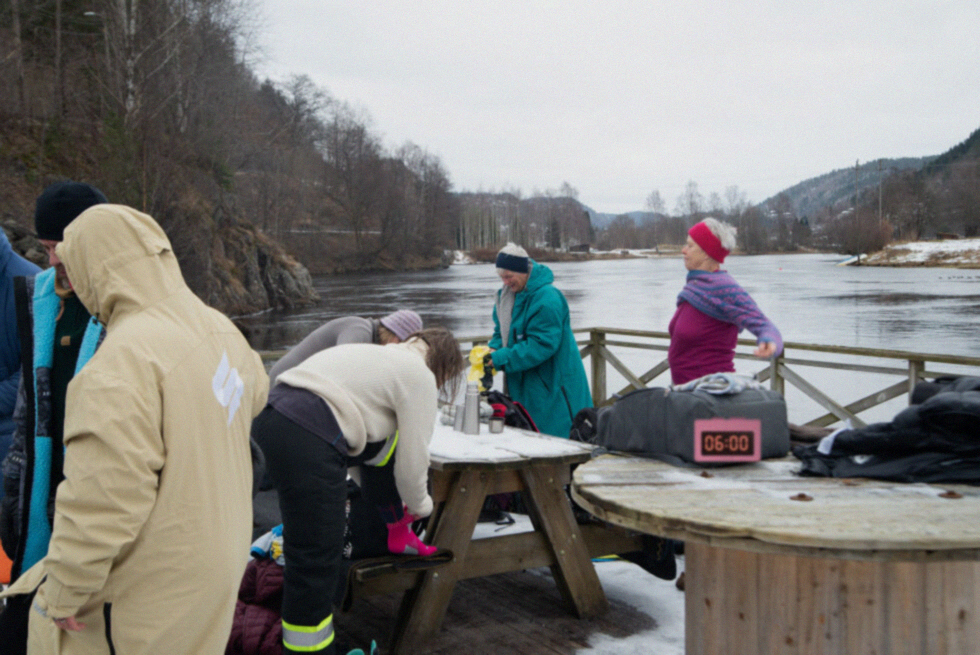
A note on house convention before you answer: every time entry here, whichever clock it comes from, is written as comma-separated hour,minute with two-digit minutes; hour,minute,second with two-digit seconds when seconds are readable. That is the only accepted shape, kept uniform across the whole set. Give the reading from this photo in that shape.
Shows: 6,00
